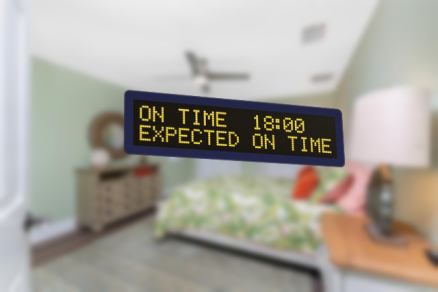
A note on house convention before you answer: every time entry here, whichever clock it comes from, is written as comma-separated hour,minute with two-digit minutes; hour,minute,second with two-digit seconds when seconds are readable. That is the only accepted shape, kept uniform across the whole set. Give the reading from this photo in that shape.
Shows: 18,00
